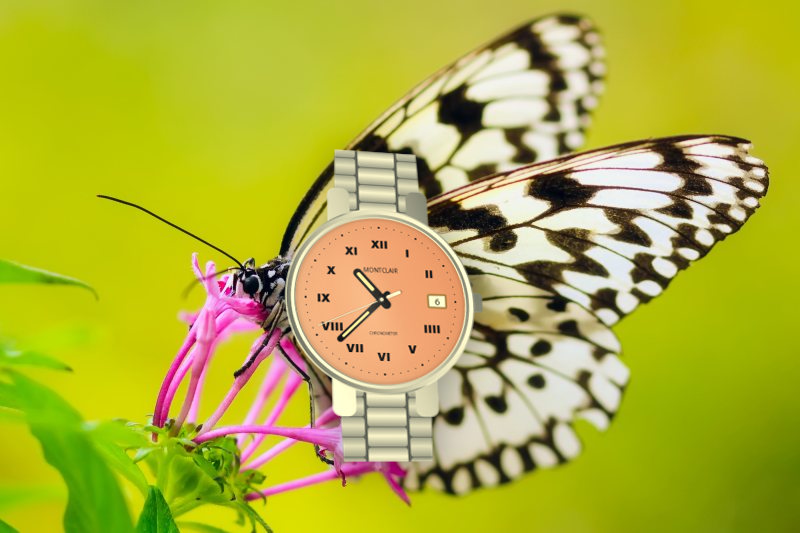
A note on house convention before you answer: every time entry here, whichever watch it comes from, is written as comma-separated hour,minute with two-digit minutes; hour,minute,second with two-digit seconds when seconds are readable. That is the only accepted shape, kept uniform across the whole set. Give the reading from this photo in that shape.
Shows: 10,37,41
